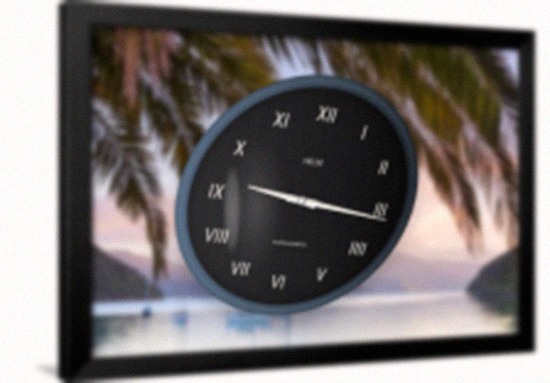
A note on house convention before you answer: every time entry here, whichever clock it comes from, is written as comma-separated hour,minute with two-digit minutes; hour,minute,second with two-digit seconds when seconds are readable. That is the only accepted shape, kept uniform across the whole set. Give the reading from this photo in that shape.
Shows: 9,16
